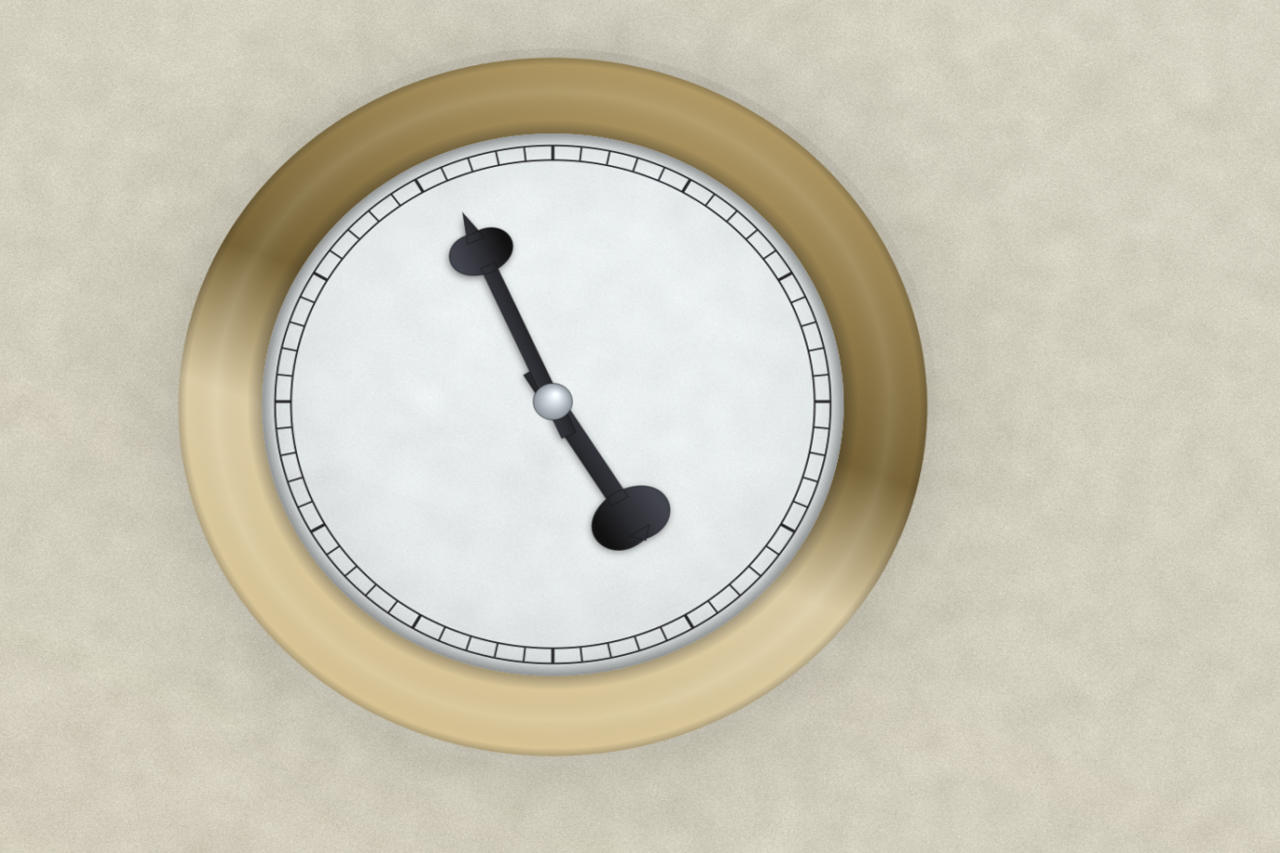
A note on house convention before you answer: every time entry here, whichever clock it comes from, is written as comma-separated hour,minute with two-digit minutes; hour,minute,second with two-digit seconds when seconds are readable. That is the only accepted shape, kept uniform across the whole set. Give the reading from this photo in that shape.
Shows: 4,56
